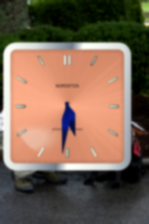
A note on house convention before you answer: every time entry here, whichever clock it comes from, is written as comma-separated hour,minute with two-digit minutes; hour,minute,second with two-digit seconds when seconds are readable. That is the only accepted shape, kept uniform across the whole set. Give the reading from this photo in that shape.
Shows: 5,31
